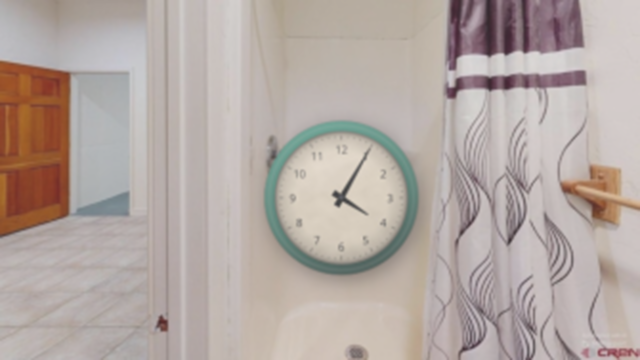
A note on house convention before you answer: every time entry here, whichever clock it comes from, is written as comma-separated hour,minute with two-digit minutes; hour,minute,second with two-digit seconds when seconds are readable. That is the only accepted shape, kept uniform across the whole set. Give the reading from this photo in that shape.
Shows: 4,05
